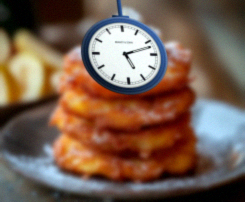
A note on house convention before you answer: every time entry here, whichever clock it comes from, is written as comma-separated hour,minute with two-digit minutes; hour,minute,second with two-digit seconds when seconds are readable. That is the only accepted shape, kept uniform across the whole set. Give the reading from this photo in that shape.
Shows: 5,12
